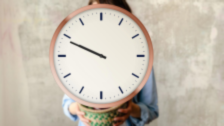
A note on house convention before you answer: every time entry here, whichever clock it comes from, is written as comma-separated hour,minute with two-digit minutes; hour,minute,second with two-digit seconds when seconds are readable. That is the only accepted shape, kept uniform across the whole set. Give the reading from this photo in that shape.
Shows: 9,49
